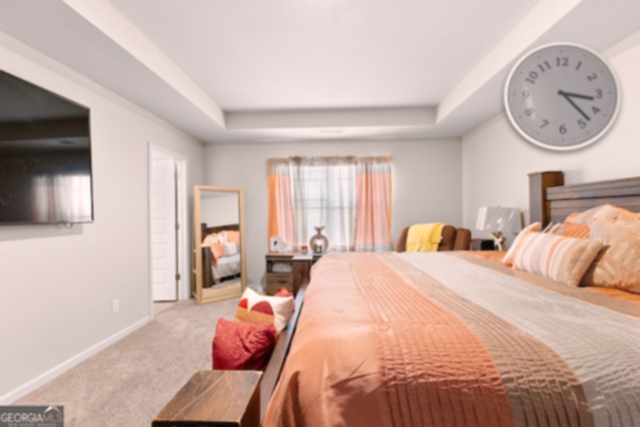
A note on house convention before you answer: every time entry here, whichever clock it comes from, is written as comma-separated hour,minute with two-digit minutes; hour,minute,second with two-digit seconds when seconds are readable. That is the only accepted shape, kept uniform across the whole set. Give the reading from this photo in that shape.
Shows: 3,23
